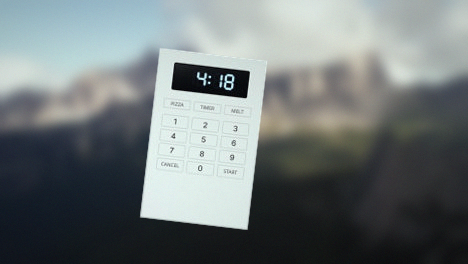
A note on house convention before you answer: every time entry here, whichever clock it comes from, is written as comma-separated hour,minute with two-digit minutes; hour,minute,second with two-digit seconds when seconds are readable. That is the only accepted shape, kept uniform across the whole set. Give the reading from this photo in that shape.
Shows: 4,18
